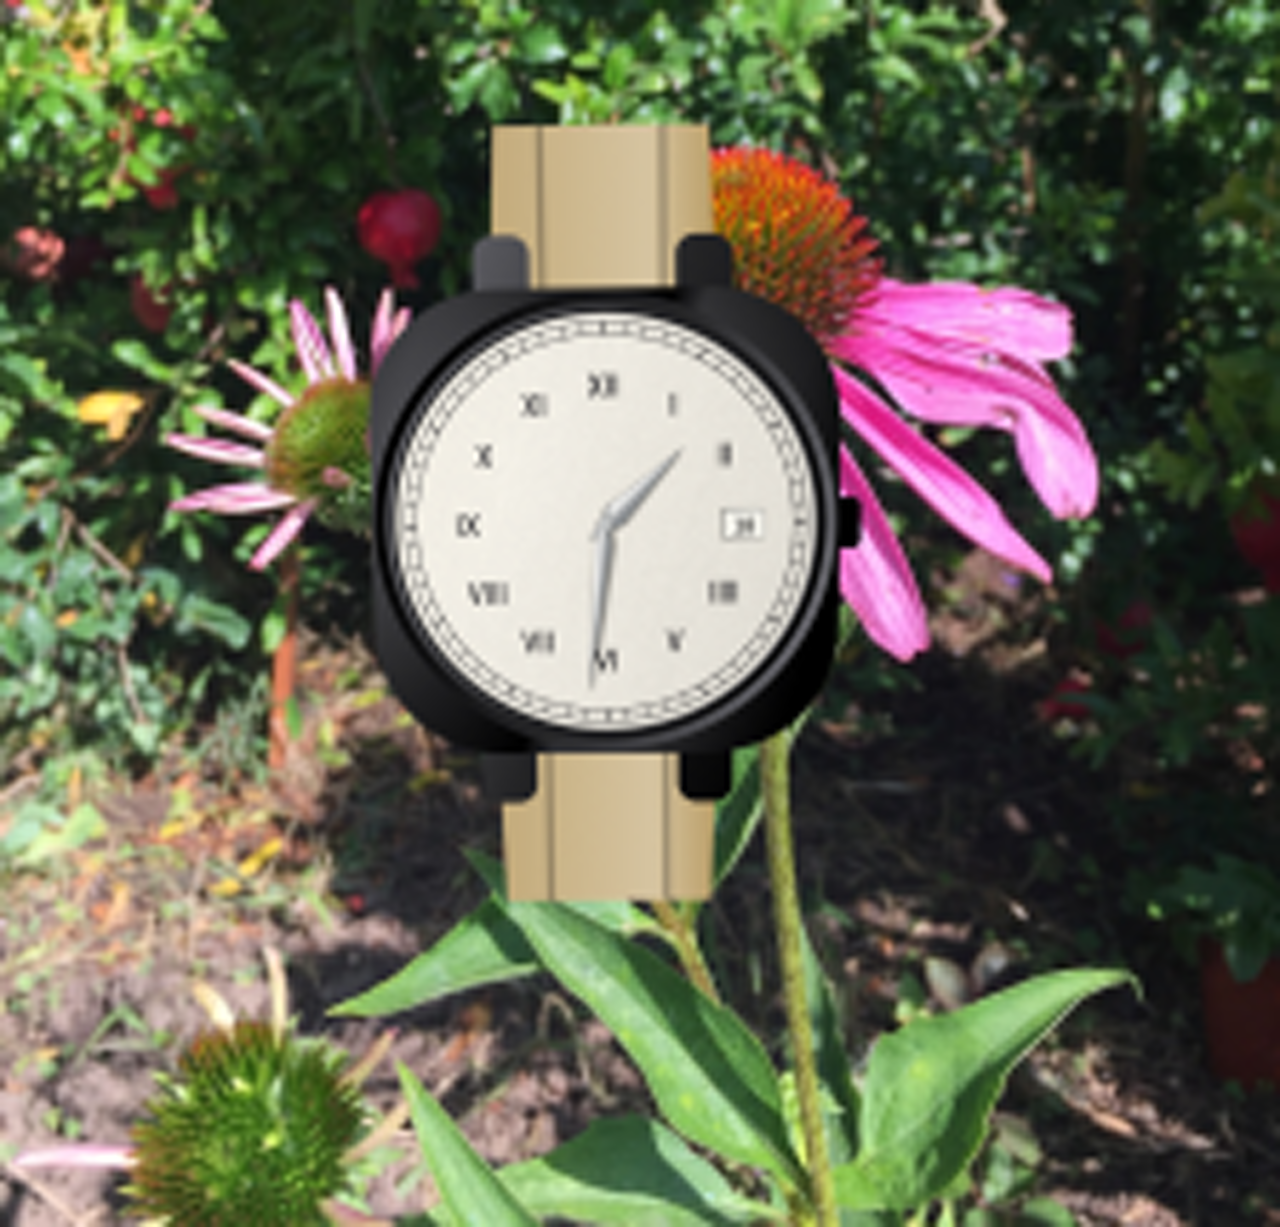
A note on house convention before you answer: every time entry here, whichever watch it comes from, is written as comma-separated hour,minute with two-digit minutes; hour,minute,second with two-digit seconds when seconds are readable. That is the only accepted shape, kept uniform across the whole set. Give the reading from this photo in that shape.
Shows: 1,31
